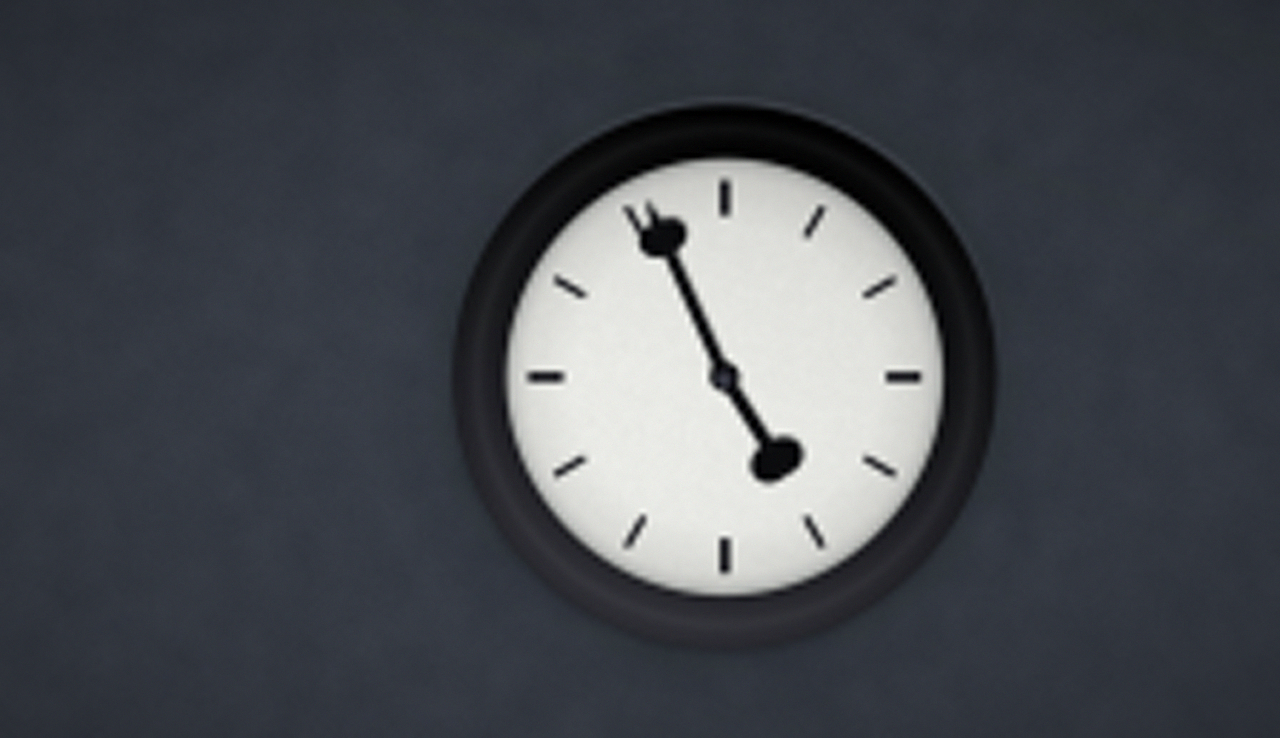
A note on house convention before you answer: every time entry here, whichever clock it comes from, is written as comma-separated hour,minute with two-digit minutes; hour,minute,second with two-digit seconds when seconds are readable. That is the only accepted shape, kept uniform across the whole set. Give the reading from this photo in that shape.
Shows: 4,56
